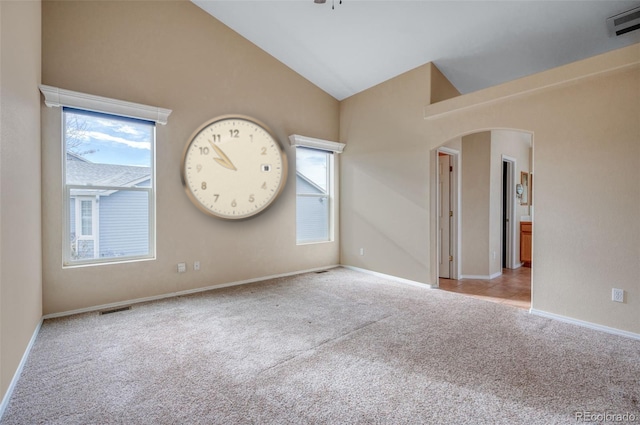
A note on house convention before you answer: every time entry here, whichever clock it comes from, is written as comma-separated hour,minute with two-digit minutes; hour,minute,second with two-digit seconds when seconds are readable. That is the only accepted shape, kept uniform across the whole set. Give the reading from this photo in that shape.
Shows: 9,53
